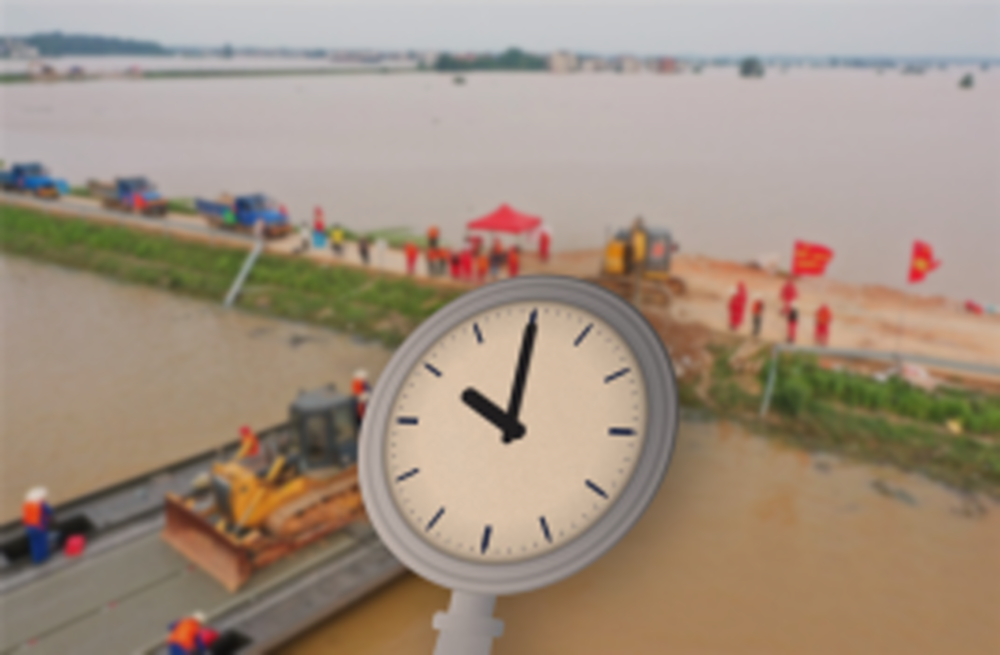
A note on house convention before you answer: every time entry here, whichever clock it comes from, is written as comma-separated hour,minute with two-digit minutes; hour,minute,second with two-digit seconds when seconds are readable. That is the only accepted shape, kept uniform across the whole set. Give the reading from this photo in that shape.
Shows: 10,00
